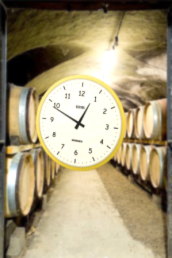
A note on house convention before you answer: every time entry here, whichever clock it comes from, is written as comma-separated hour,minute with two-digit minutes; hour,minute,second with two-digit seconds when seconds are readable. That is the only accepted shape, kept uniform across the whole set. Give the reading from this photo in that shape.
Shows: 12,49
